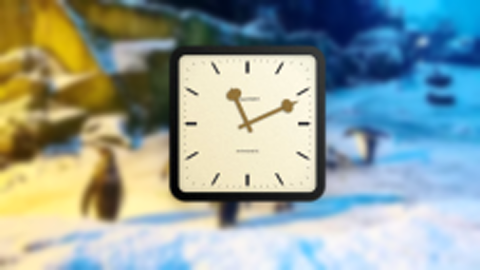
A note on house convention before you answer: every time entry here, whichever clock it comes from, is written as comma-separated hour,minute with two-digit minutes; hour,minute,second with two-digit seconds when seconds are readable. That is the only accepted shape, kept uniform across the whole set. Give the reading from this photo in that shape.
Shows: 11,11
